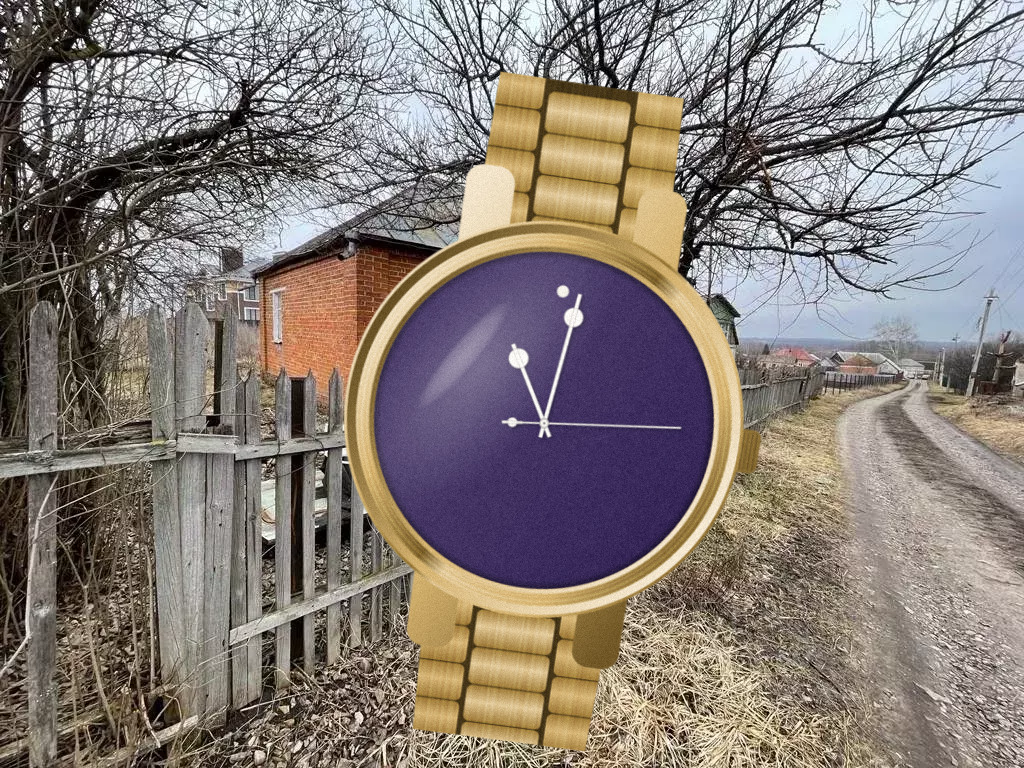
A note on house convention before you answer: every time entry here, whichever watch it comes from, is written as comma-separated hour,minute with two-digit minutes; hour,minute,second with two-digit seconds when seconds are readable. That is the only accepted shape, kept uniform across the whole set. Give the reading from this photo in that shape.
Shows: 11,01,14
